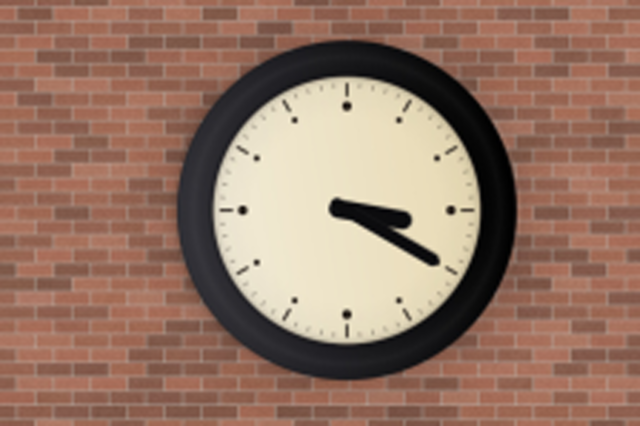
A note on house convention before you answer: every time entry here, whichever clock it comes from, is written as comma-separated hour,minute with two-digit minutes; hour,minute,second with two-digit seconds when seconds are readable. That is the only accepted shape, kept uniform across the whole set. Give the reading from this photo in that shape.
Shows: 3,20
